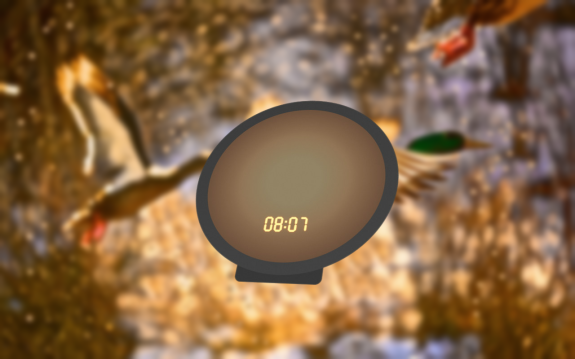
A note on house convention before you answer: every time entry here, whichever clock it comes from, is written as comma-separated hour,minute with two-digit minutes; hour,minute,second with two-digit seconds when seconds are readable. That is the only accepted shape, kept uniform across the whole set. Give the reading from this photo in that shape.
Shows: 8,07
